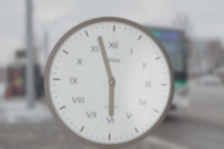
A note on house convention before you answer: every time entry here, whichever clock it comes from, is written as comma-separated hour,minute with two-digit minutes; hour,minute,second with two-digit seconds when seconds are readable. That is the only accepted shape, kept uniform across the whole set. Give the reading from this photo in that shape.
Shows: 5,57
